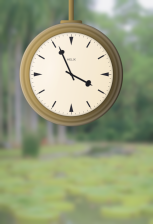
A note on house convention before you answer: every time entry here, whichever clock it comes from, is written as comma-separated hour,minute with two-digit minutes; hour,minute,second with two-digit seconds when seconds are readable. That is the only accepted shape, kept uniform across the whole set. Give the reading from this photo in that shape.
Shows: 3,56
